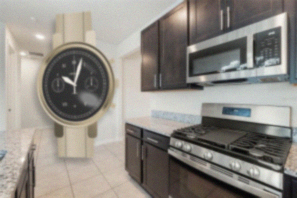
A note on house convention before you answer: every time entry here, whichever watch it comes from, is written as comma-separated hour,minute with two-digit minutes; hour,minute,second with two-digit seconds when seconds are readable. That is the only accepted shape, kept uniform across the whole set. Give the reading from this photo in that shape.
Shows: 10,03
